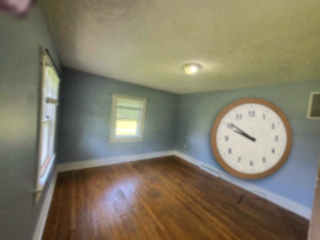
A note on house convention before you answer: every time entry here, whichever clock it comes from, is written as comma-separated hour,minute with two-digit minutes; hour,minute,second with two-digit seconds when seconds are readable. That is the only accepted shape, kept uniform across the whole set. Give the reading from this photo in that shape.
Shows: 9,51
